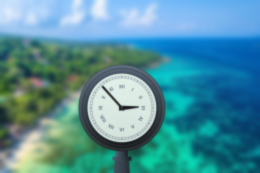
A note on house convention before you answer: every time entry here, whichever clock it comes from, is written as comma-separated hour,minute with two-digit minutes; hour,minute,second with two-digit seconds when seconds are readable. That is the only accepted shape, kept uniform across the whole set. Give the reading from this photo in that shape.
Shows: 2,53
